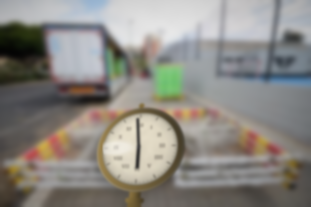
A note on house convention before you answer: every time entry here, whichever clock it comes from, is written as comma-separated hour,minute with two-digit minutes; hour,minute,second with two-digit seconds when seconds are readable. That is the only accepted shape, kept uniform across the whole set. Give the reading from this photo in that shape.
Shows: 5,59
